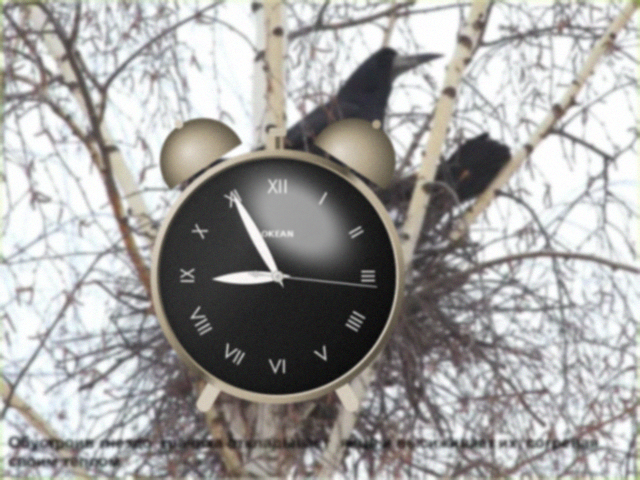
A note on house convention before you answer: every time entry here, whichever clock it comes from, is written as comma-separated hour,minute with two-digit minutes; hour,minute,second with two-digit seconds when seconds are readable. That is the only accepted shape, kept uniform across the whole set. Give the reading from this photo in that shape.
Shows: 8,55,16
